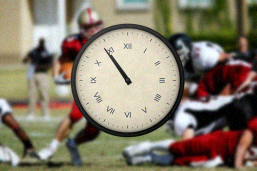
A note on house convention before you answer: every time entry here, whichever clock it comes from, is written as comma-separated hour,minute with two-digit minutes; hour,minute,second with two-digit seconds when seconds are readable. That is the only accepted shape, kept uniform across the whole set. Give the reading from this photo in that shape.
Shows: 10,54
